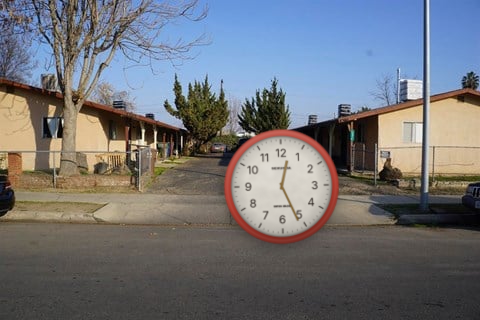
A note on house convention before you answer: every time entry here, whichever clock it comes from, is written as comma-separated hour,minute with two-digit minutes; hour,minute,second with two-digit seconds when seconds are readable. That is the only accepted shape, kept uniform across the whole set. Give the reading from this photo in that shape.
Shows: 12,26
